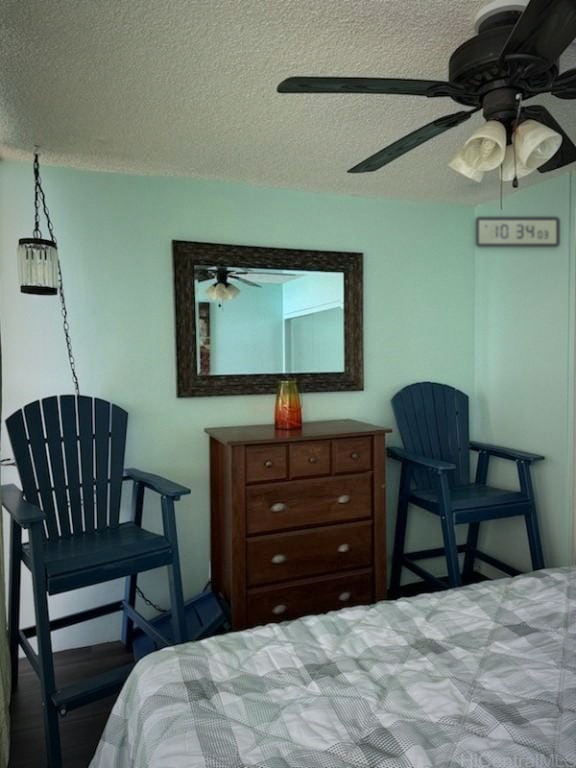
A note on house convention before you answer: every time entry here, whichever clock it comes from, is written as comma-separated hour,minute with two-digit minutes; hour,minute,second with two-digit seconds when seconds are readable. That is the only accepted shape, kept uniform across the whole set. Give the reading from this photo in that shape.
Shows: 10,34
